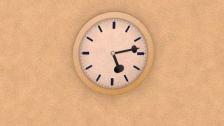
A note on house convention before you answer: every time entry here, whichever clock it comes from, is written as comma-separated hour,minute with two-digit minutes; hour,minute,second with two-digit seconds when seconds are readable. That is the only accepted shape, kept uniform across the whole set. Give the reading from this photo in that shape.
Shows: 5,13
